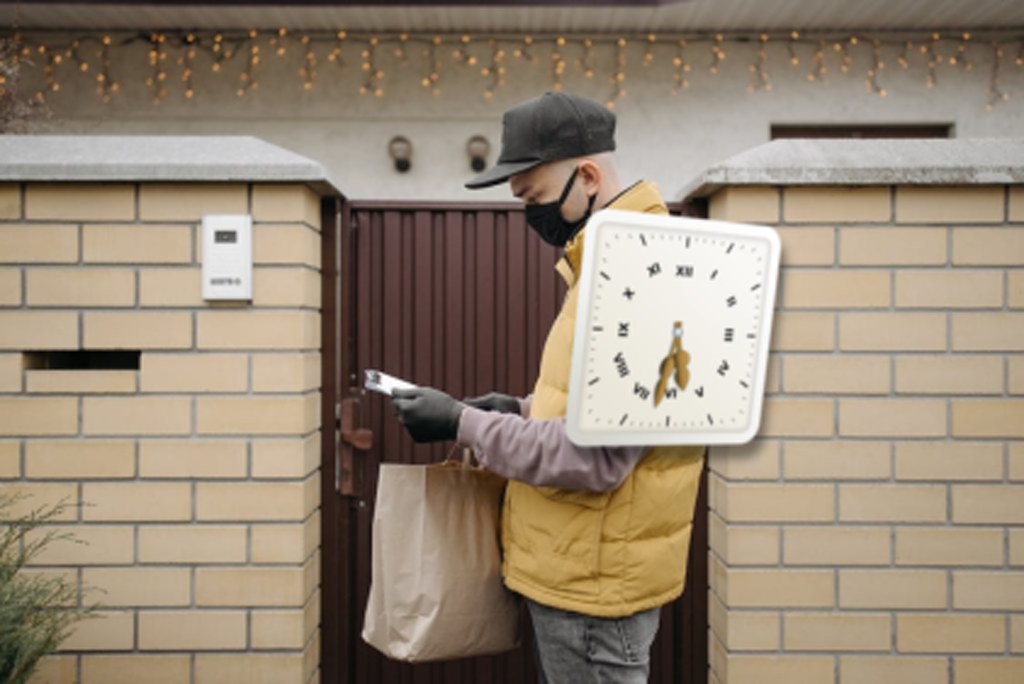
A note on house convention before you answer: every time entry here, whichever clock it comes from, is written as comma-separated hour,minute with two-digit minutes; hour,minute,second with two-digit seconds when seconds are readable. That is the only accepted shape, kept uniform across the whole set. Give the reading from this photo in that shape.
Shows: 5,32
